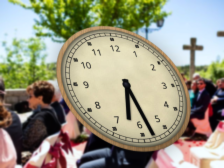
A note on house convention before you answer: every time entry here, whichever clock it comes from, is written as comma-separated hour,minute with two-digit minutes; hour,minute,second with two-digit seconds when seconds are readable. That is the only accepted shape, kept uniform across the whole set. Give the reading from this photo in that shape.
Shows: 6,28
